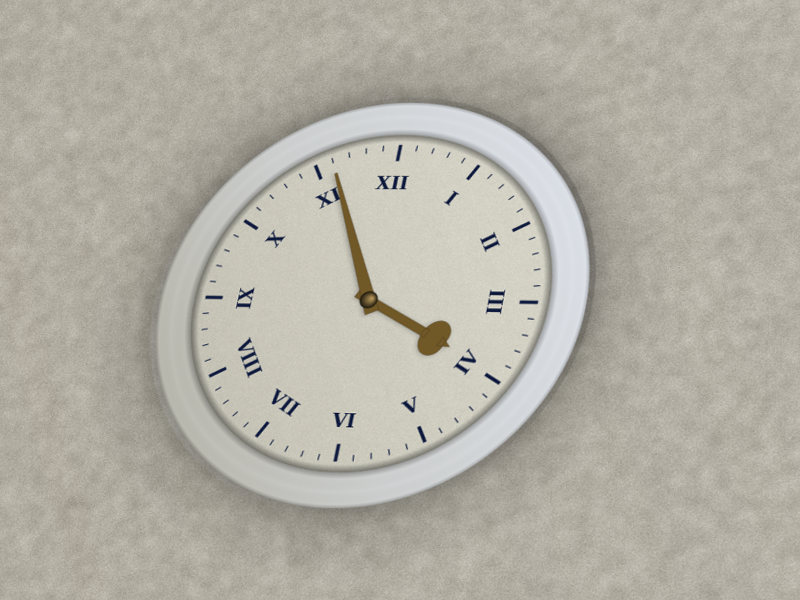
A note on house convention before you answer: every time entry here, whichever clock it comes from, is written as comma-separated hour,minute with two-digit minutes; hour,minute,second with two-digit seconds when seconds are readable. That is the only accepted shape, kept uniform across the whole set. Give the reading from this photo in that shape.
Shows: 3,56
